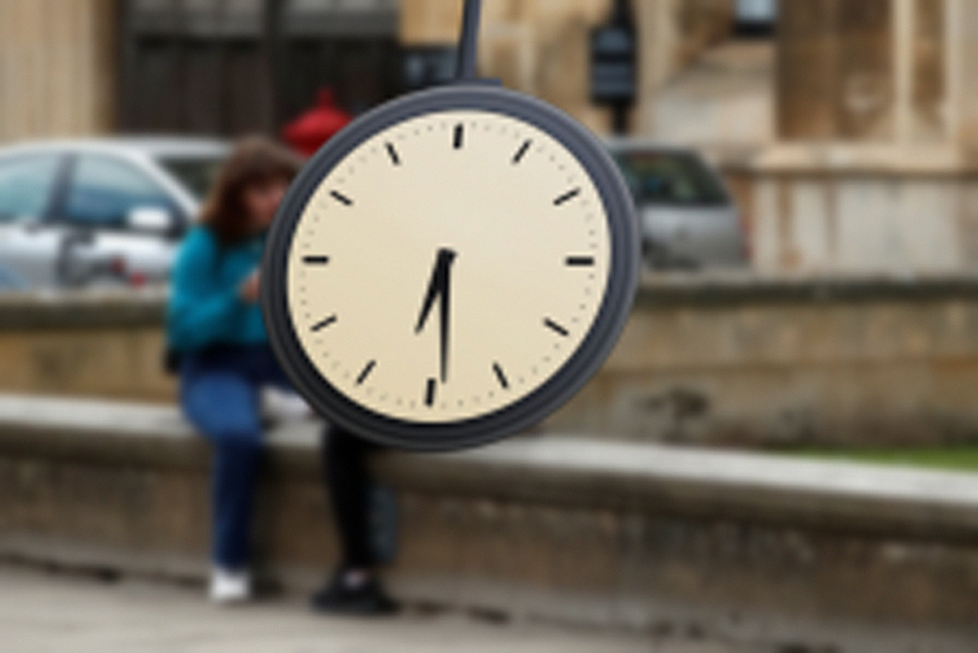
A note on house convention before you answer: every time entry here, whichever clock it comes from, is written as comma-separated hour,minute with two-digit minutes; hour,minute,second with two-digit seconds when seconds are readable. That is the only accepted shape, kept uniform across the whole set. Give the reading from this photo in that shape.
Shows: 6,29
